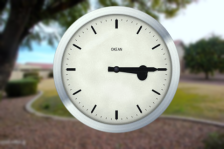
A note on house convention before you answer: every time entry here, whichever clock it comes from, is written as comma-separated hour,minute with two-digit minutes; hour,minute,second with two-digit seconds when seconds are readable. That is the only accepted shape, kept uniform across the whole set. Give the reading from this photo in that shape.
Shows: 3,15
